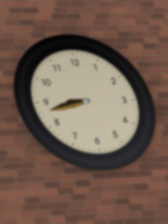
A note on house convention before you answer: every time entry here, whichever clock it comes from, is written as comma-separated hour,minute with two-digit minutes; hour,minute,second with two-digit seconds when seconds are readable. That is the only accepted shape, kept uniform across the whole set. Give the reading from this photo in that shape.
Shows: 8,43
